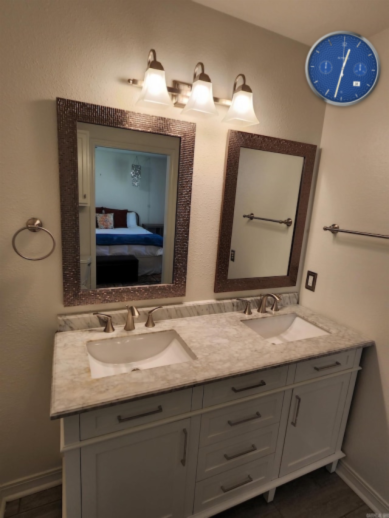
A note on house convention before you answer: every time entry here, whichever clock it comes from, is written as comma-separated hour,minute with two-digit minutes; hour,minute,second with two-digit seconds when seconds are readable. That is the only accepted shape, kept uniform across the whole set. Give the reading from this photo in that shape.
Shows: 12,32
